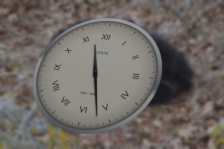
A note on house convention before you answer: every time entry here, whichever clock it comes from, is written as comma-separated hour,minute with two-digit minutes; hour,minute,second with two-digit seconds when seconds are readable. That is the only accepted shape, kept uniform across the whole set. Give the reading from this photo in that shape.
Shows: 11,27
